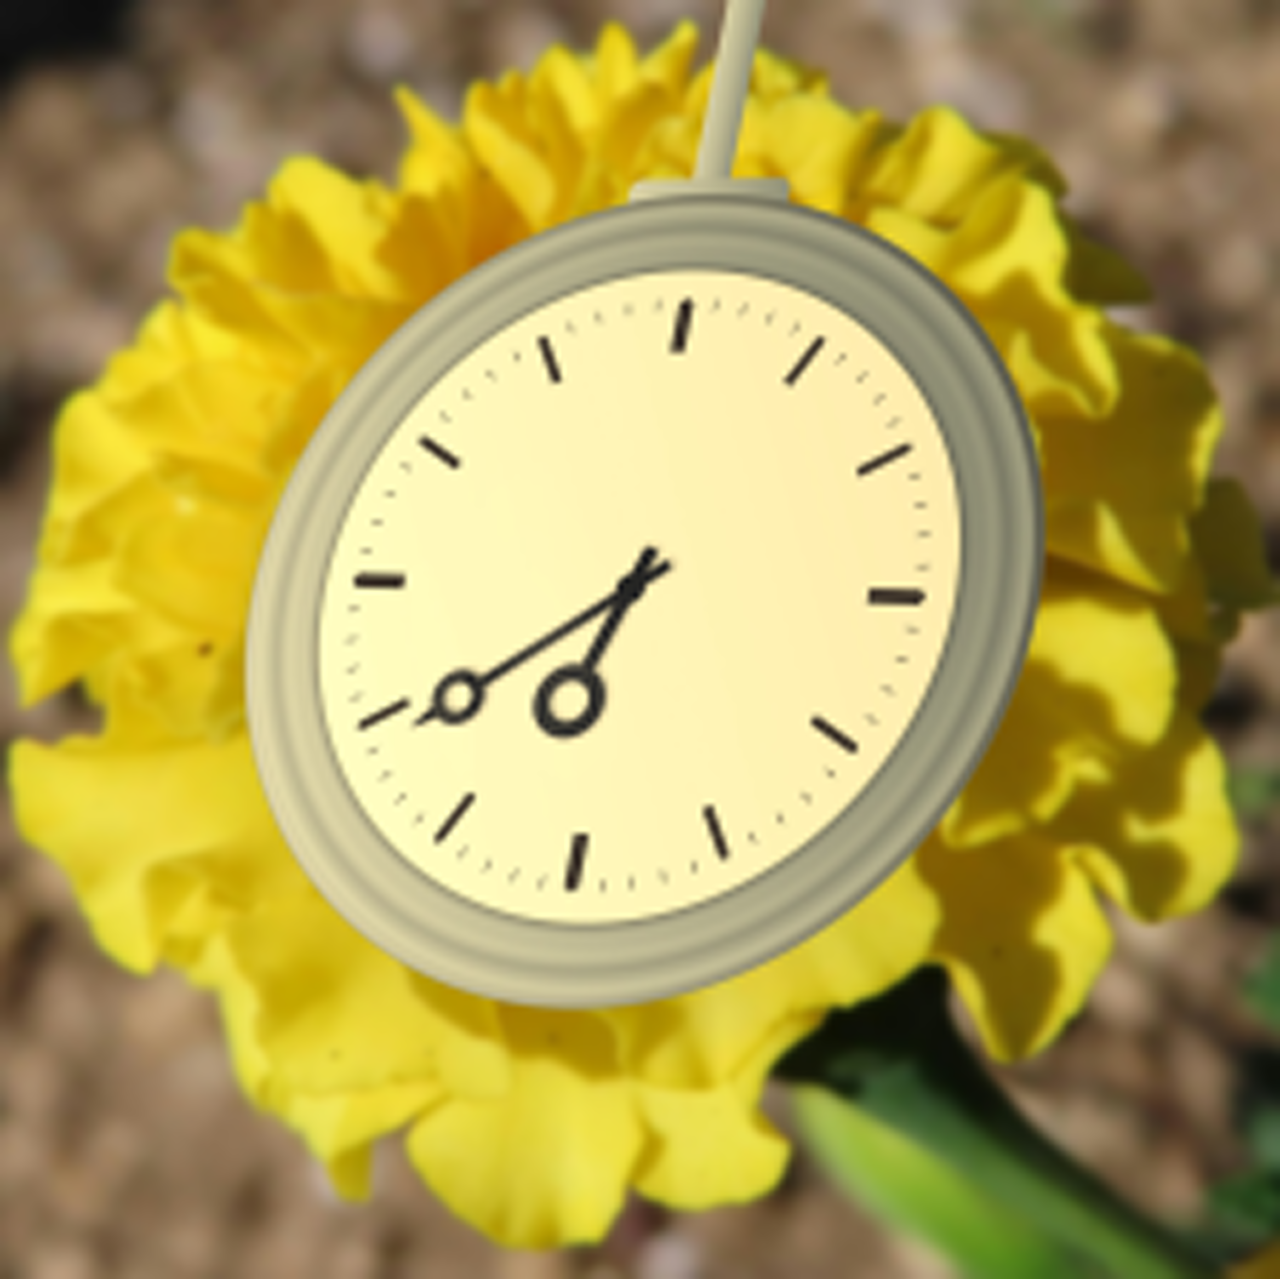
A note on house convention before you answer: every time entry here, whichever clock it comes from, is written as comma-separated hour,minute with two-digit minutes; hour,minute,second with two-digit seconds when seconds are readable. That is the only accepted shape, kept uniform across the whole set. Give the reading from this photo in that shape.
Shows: 6,39
